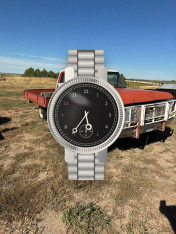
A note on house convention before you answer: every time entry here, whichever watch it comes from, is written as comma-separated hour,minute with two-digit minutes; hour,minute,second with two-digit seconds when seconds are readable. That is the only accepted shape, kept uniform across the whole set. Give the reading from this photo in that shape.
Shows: 5,36
